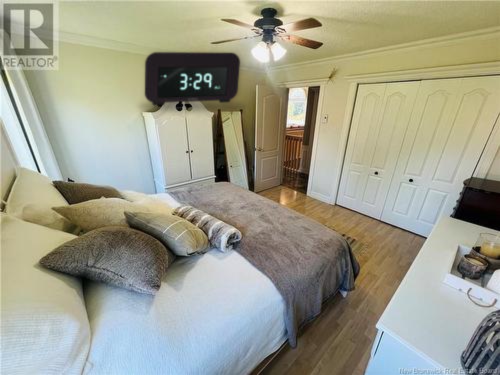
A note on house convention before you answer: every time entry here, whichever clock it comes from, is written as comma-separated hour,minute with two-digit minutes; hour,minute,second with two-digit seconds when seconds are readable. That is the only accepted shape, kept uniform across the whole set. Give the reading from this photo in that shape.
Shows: 3,29
